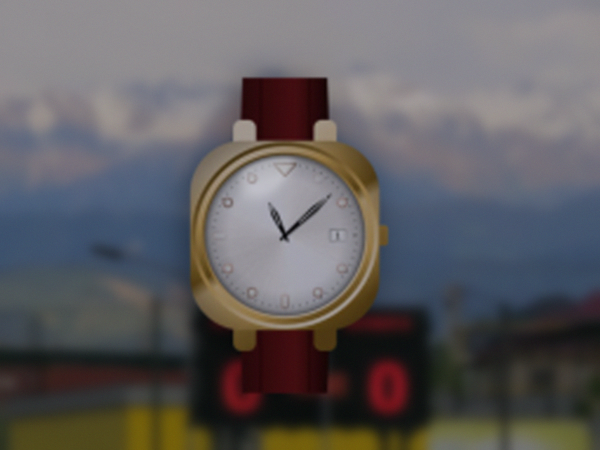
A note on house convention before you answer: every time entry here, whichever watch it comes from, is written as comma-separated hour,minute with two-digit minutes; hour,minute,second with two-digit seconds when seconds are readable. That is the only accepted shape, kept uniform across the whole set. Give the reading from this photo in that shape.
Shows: 11,08
